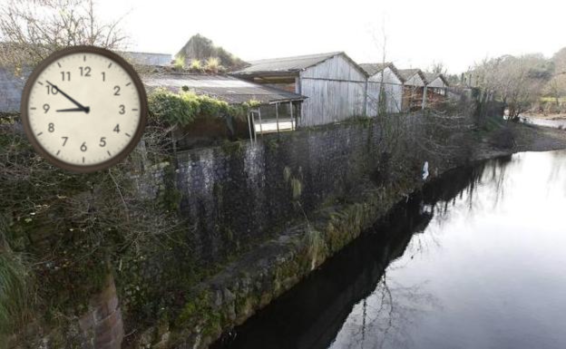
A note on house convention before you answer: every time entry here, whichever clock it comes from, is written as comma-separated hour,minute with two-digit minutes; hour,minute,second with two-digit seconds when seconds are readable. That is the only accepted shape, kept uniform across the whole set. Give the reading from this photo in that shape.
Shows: 8,51
